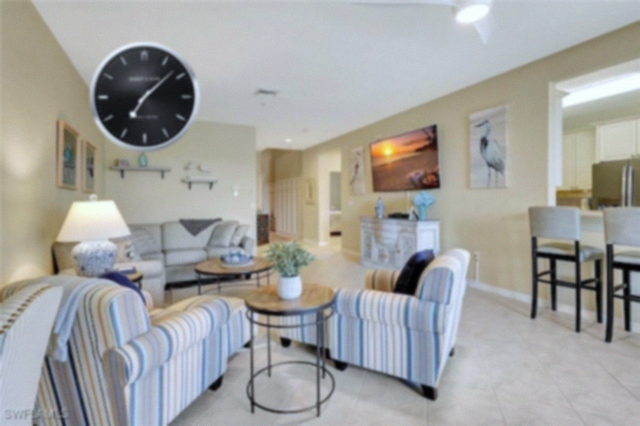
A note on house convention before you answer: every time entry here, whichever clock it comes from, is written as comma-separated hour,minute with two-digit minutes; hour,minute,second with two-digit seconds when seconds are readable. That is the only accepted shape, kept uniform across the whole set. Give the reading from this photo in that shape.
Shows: 7,08
